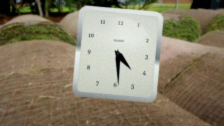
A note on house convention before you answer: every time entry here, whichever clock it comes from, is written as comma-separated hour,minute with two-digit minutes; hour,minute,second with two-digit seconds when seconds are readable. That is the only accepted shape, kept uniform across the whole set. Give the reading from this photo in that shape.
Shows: 4,29
